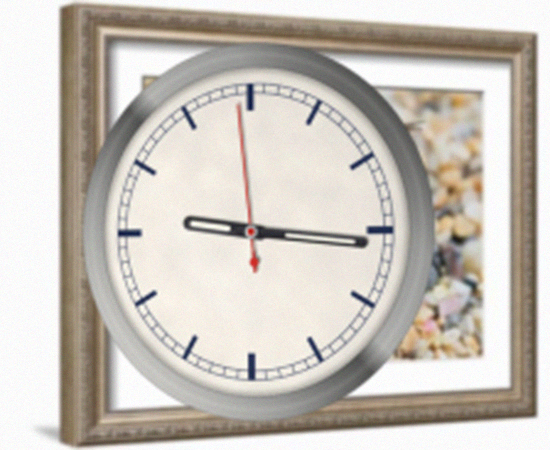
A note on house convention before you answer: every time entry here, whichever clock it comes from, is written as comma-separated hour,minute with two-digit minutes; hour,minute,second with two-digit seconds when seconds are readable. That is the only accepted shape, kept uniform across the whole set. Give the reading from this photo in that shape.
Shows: 9,15,59
